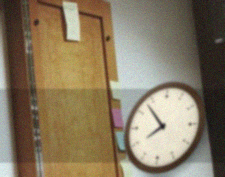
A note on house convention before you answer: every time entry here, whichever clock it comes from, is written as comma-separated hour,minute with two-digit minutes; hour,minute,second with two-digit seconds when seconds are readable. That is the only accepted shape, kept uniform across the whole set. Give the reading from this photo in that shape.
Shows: 7,53
